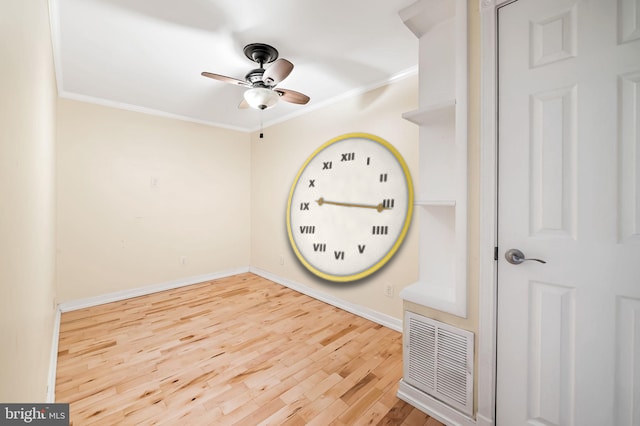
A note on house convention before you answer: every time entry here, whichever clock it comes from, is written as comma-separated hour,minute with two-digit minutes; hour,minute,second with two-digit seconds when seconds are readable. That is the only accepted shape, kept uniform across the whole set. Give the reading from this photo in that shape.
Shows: 9,16
